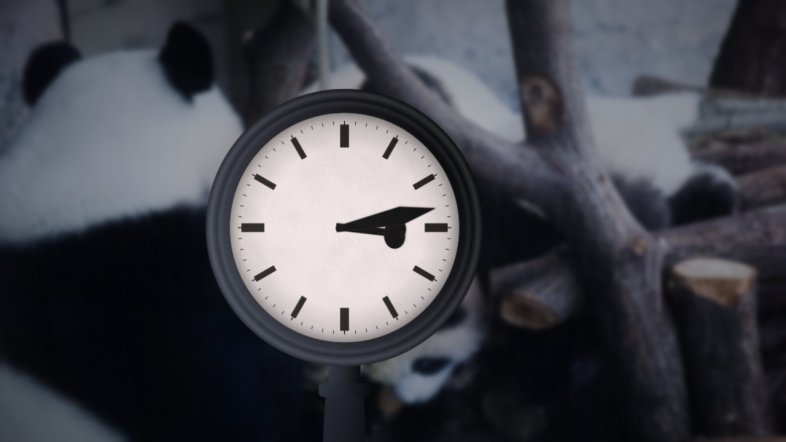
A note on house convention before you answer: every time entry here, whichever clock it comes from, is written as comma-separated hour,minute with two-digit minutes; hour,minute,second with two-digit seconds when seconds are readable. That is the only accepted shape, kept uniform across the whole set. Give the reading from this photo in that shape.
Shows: 3,13
